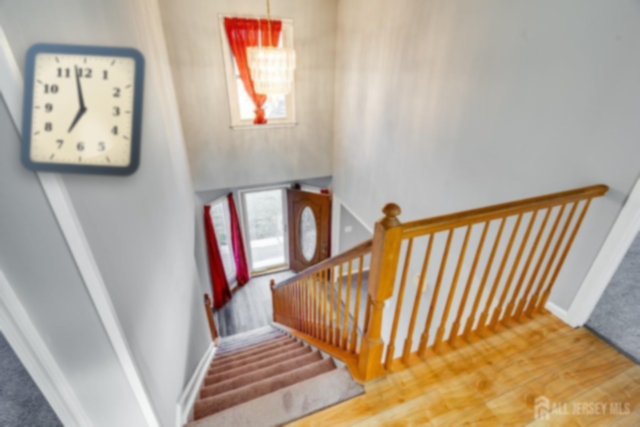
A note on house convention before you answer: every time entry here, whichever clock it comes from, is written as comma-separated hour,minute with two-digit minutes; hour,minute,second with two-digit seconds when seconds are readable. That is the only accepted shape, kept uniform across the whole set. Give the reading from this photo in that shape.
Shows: 6,58
